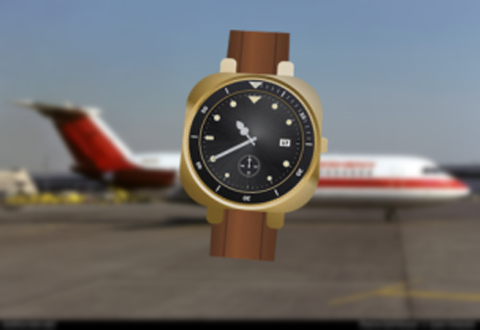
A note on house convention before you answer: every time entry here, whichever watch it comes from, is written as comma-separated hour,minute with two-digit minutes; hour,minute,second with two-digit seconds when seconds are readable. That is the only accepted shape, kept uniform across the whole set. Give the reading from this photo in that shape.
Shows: 10,40
